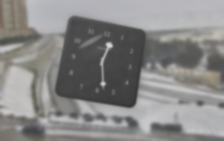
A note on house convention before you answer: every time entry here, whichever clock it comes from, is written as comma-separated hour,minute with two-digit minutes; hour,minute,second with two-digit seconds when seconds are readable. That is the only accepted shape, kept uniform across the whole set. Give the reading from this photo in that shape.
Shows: 12,28
